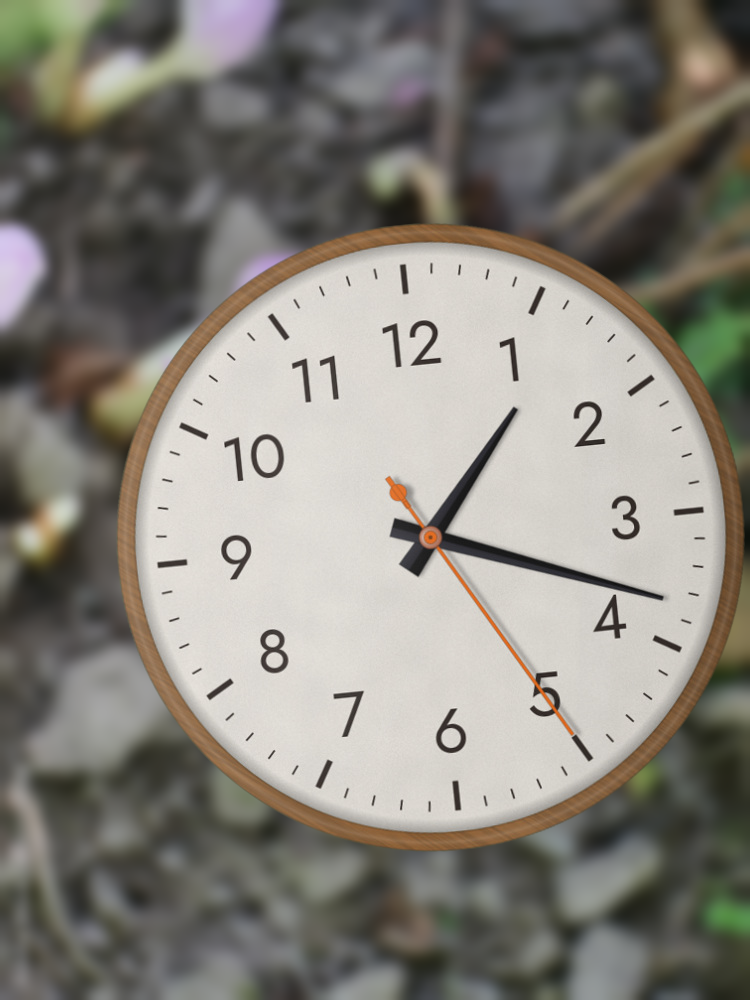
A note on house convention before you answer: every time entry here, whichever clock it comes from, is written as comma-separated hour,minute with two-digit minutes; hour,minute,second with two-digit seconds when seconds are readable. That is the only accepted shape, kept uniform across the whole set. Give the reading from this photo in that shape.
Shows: 1,18,25
